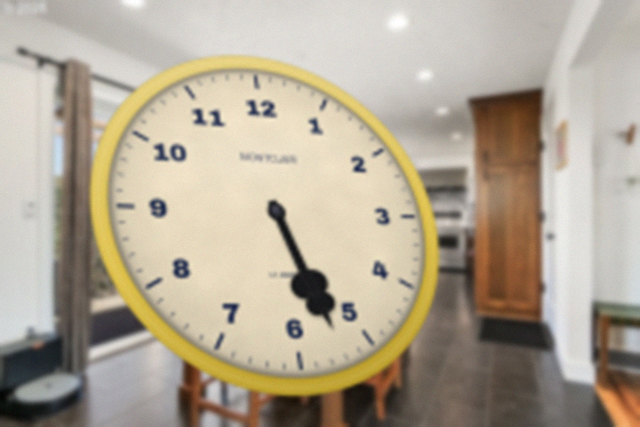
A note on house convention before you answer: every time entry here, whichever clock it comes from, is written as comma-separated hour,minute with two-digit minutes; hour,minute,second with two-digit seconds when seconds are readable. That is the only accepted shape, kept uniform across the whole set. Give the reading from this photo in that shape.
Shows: 5,27
